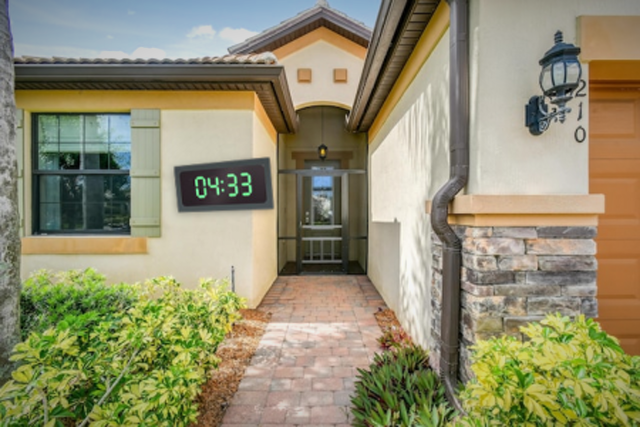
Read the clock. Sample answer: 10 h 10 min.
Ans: 4 h 33 min
